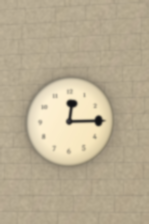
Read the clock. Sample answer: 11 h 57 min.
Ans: 12 h 15 min
